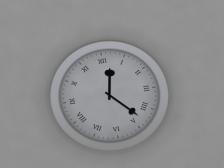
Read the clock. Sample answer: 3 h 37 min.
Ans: 12 h 23 min
